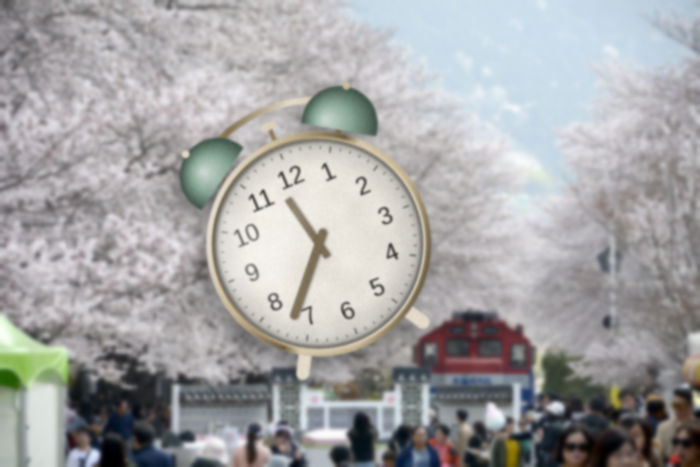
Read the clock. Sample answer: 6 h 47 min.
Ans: 11 h 37 min
